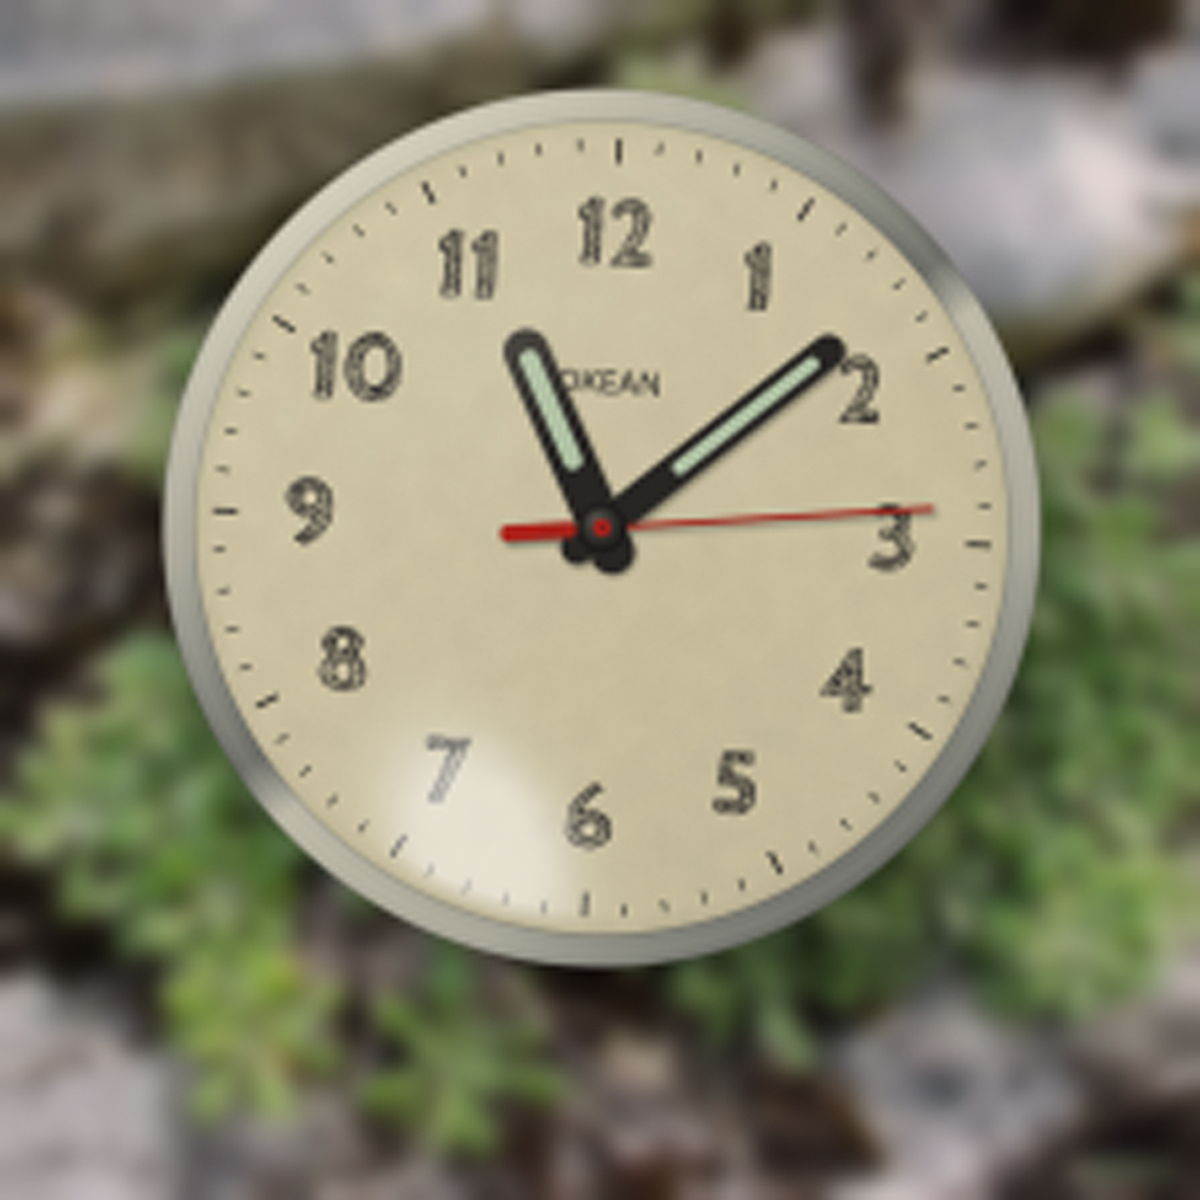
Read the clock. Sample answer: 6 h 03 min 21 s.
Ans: 11 h 08 min 14 s
